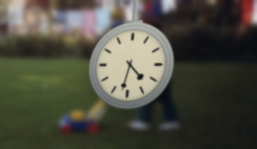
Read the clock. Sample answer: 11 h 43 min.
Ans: 4 h 32 min
